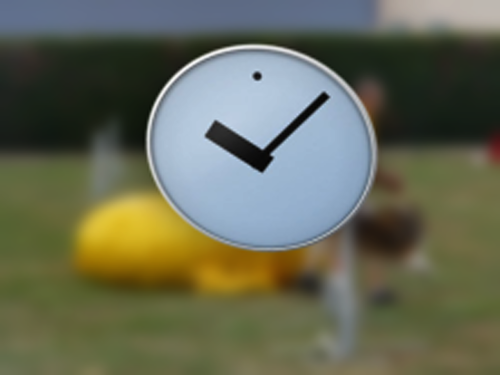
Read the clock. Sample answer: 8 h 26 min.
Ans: 10 h 07 min
